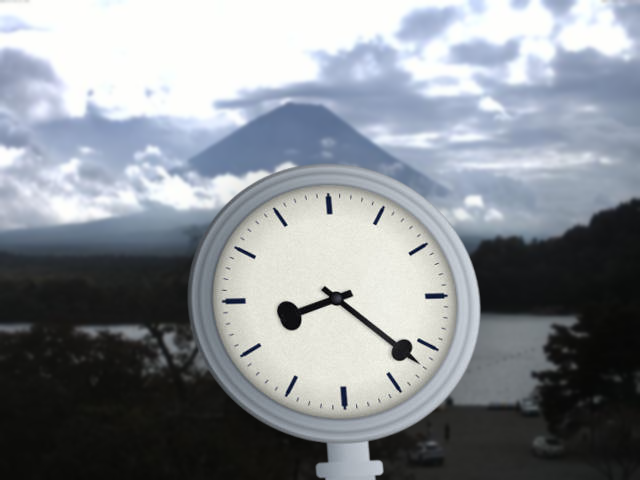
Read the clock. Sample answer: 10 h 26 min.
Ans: 8 h 22 min
